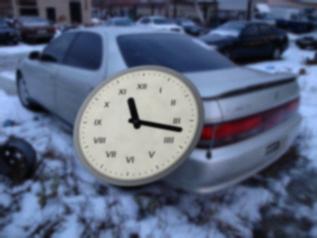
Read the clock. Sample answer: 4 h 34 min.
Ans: 11 h 17 min
